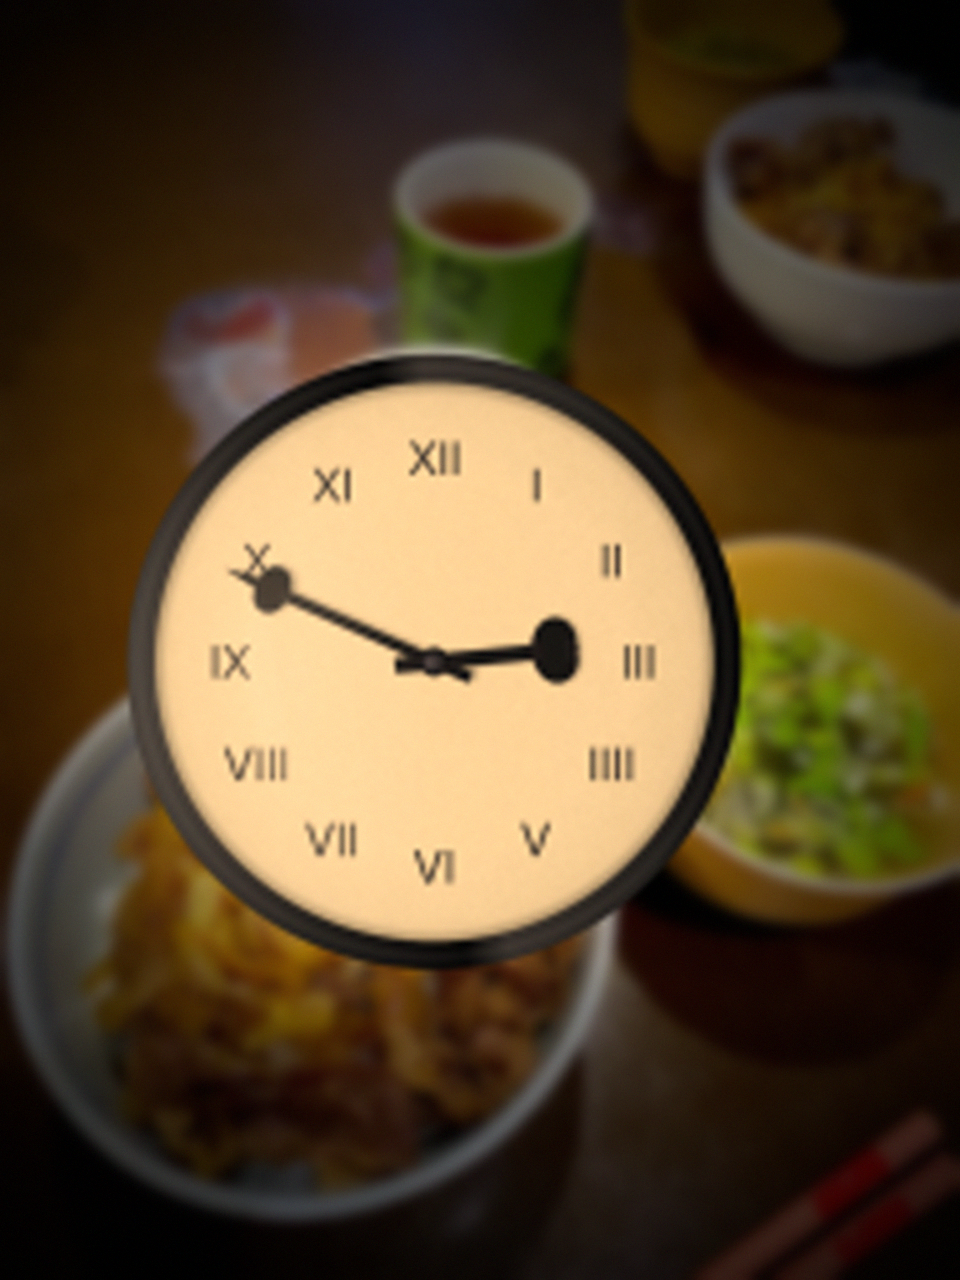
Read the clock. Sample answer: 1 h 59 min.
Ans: 2 h 49 min
